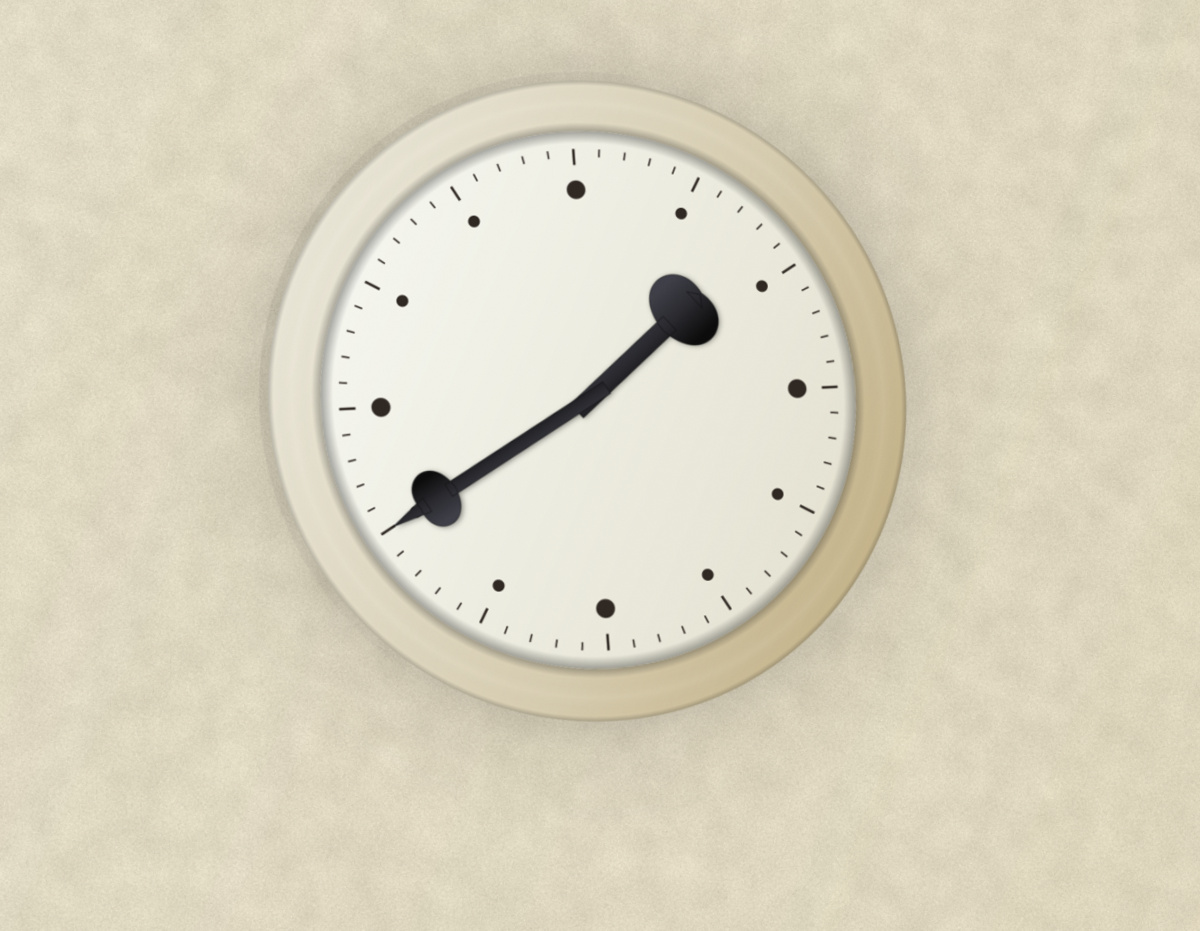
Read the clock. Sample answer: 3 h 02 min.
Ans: 1 h 40 min
